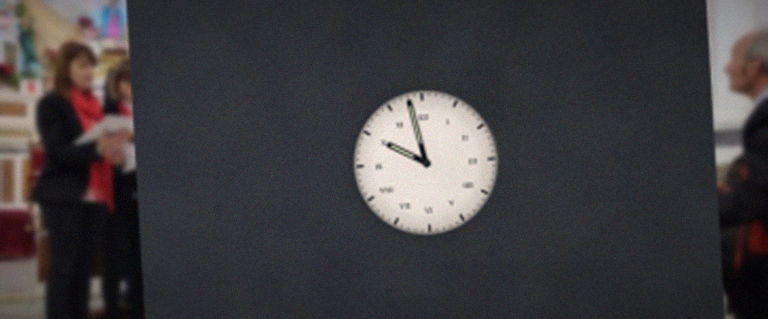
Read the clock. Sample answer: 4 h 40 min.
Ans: 9 h 58 min
